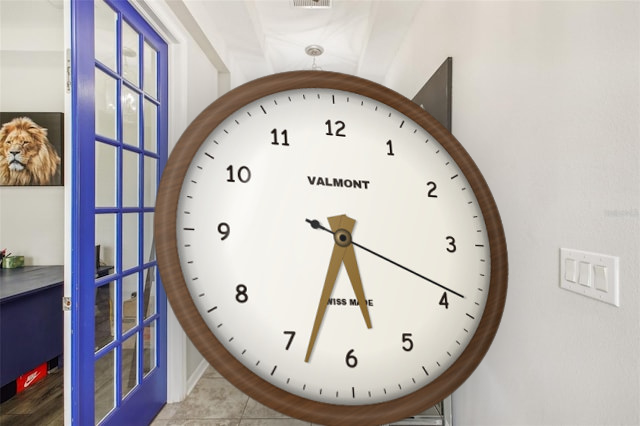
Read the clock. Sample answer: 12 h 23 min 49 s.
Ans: 5 h 33 min 19 s
